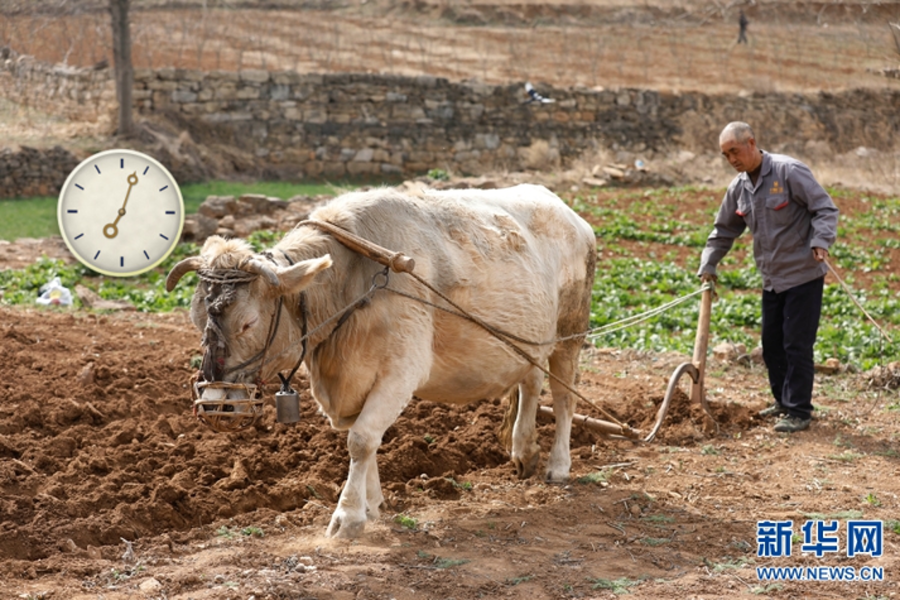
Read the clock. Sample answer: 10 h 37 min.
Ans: 7 h 03 min
